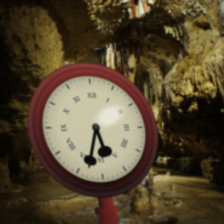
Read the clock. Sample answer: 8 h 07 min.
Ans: 5 h 33 min
